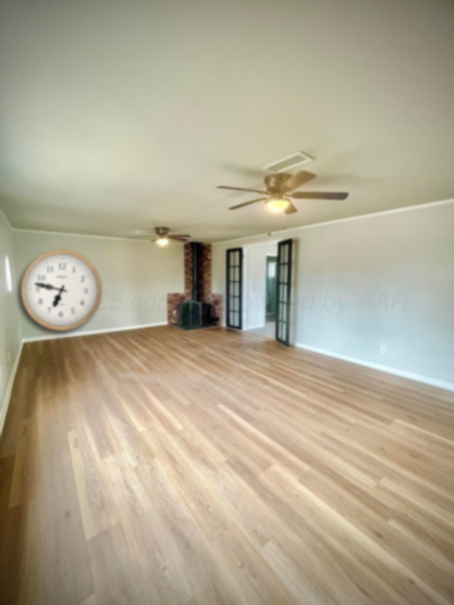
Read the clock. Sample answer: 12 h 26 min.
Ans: 6 h 47 min
